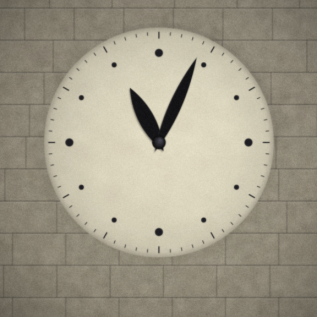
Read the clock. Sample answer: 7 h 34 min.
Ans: 11 h 04 min
